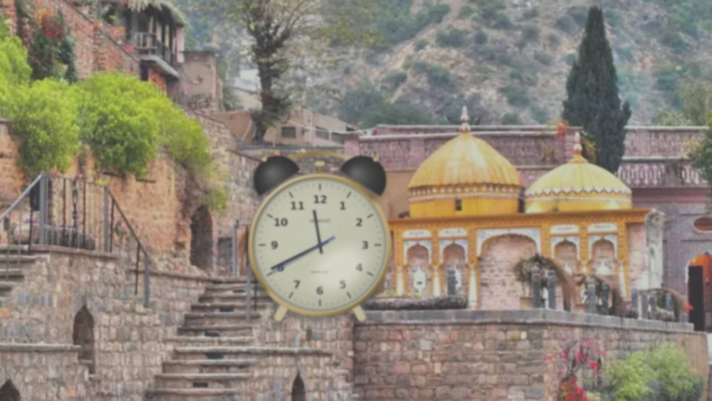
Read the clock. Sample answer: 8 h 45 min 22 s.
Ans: 11 h 40 min 40 s
